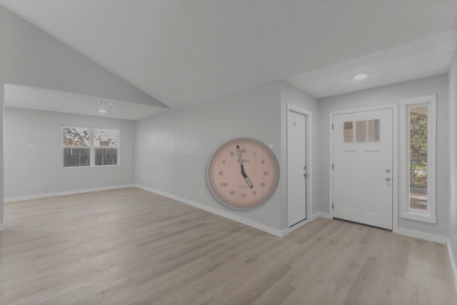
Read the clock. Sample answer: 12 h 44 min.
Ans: 4 h 58 min
